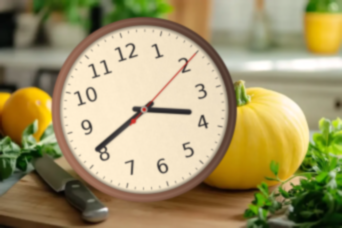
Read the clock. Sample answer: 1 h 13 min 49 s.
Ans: 3 h 41 min 10 s
